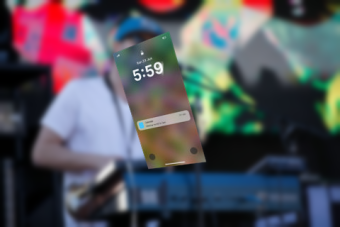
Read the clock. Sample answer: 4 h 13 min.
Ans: 5 h 59 min
